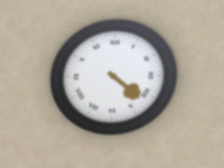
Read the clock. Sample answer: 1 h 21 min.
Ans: 4 h 22 min
